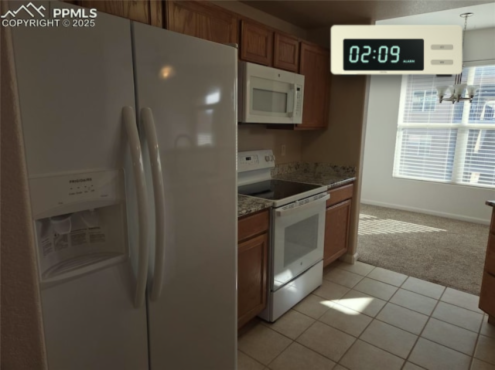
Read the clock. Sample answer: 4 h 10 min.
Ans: 2 h 09 min
